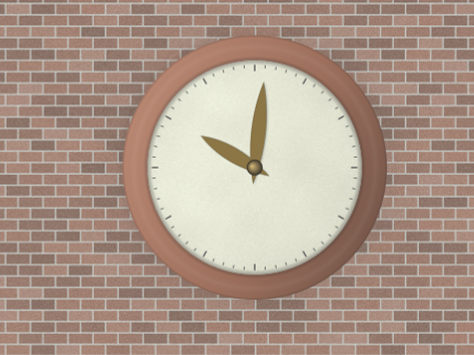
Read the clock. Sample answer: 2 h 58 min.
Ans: 10 h 01 min
